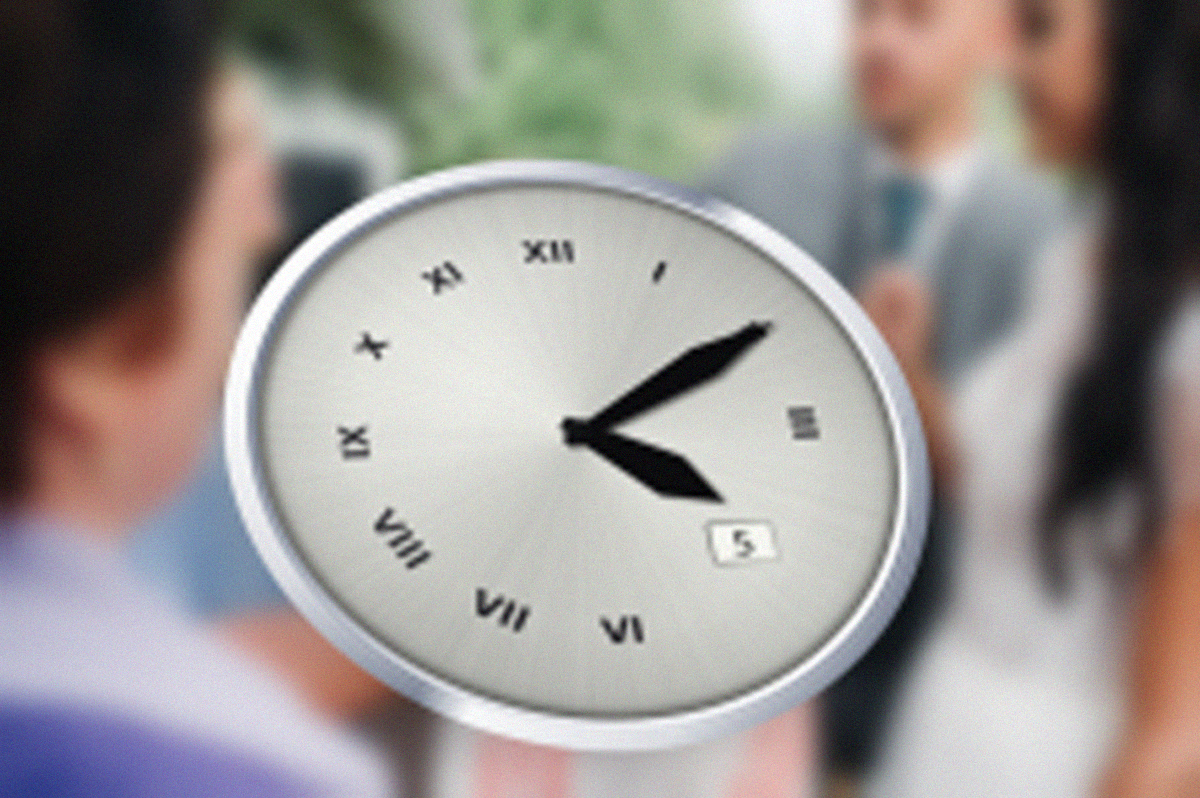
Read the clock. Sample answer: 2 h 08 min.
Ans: 4 h 10 min
